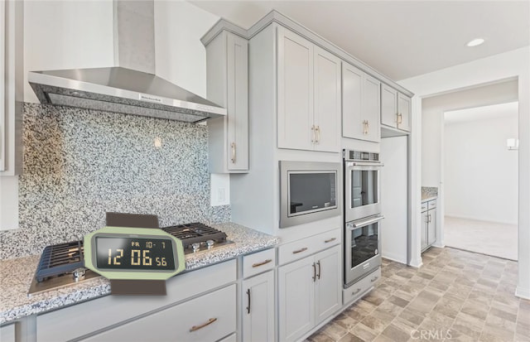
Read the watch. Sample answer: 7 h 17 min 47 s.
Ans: 12 h 06 min 56 s
